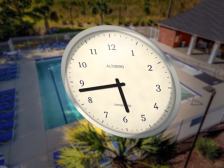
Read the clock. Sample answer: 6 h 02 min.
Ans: 5 h 43 min
